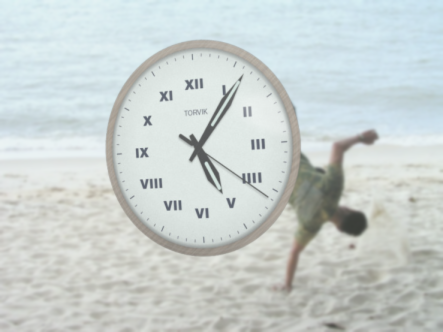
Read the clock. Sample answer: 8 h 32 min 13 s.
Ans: 5 h 06 min 21 s
